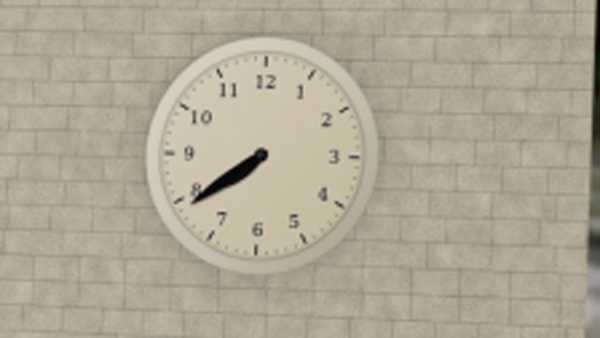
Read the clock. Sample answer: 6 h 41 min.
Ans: 7 h 39 min
